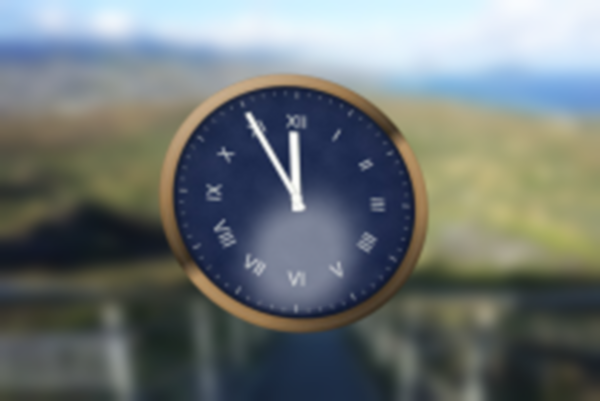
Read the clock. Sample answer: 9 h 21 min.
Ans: 11 h 55 min
